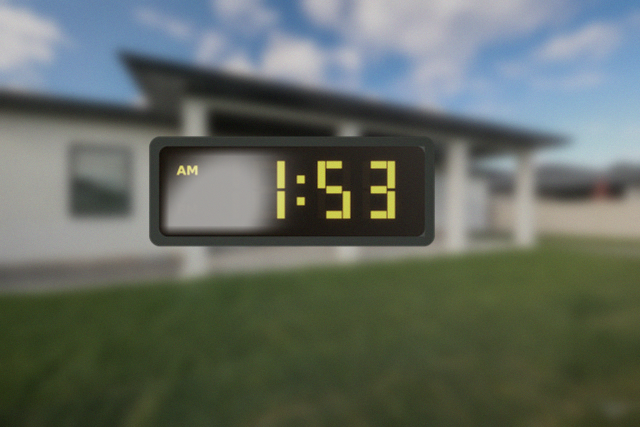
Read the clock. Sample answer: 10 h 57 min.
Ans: 1 h 53 min
